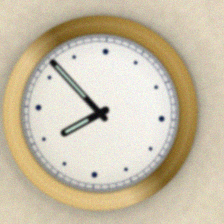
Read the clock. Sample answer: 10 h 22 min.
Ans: 7 h 52 min
